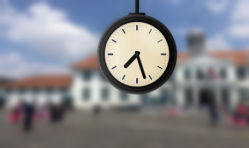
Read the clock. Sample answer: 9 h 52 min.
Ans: 7 h 27 min
